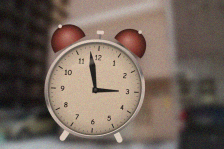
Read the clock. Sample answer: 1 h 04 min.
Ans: 2 h 58 min
